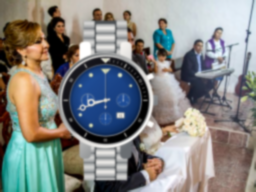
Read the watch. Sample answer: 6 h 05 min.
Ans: 8 h 42 min
